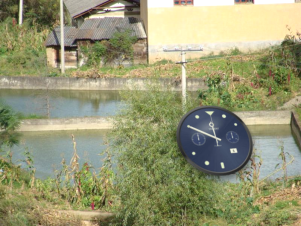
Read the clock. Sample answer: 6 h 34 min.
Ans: 11 h 50 min
